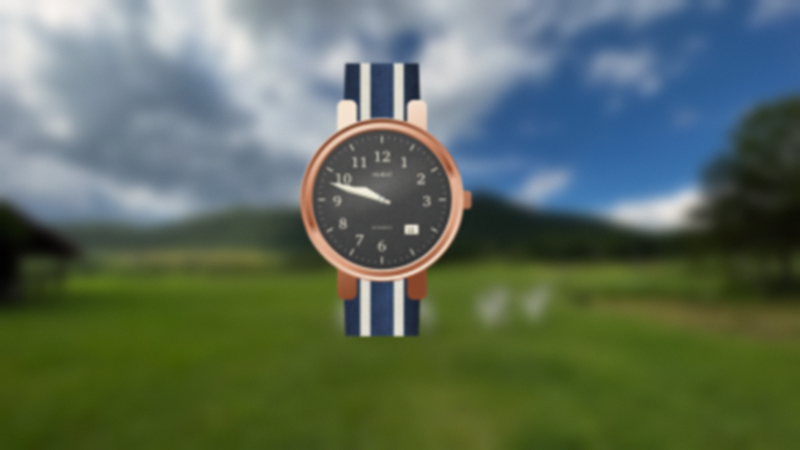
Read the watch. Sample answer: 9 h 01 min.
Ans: 9 h 48 min
